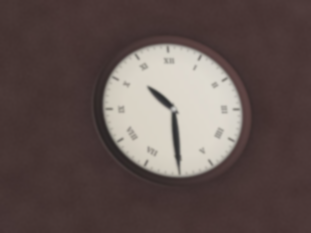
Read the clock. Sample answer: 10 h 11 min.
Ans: 10 h 30 min
